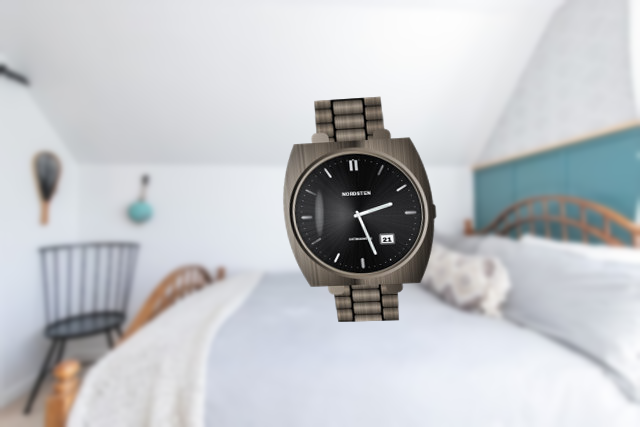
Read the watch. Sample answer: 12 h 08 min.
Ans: 2 h 27 min
